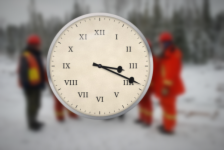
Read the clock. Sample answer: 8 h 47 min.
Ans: 3 h 19 min
